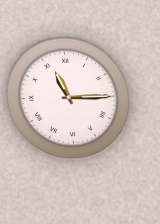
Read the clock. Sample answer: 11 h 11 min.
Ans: 11 h 15 min
